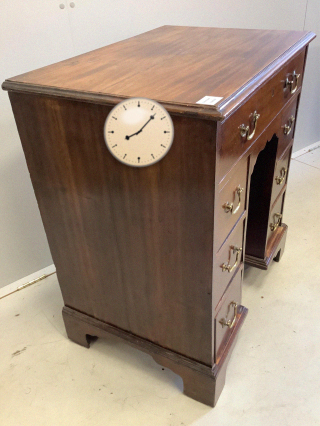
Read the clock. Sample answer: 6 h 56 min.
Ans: 8 h 07 min
